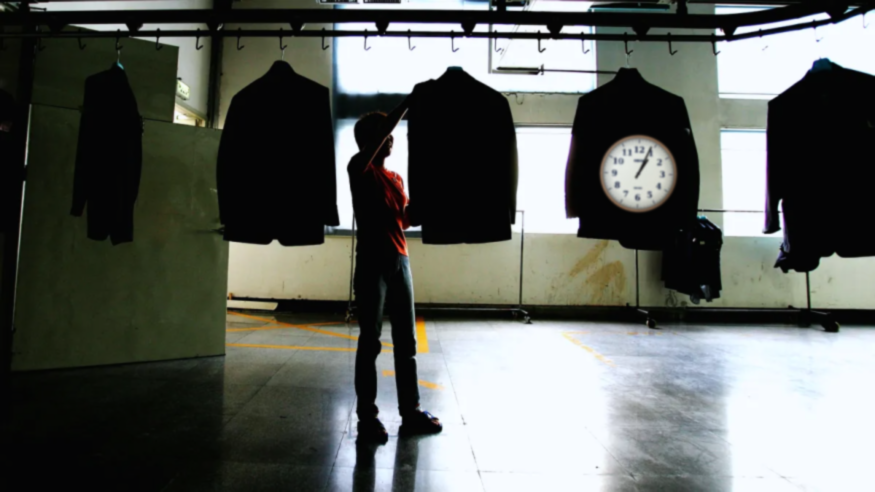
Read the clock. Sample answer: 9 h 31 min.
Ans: 1 h 04 min
